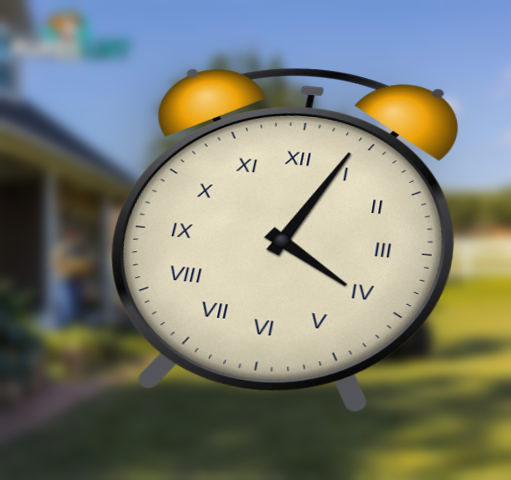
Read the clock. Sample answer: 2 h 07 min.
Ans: 4 h 04 min
